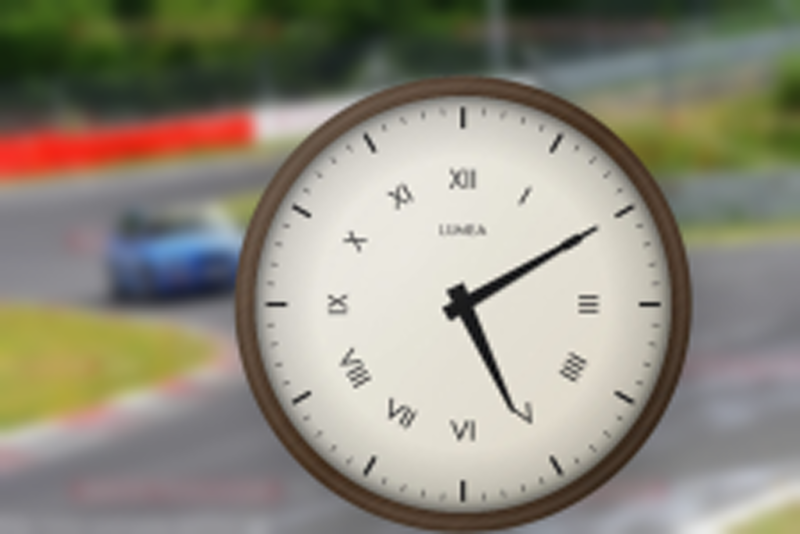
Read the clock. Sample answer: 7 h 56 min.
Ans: 5 h 10 min
